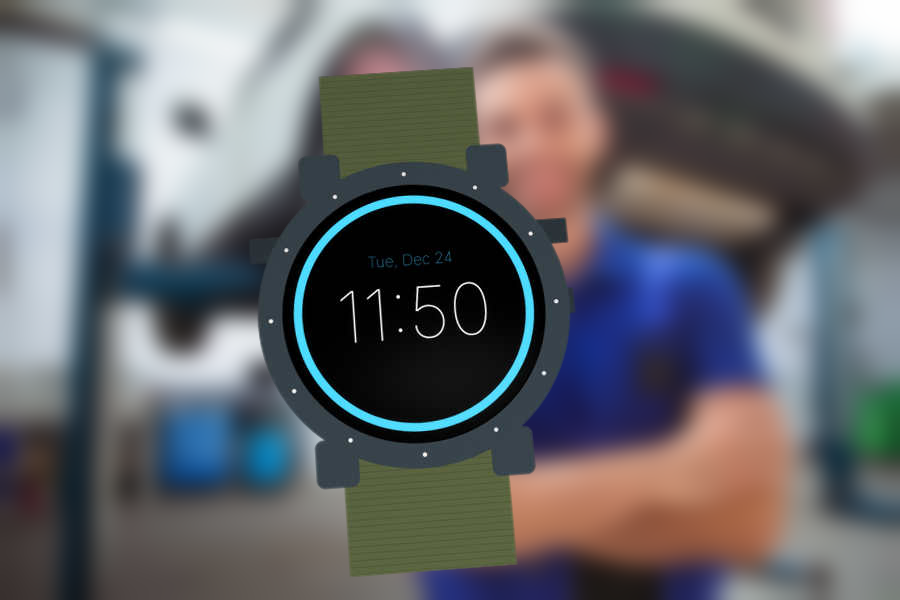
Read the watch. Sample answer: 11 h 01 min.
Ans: 11 h 50 min
